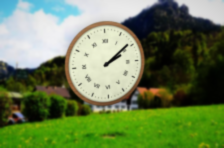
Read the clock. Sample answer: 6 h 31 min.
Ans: 2 h 09 min
